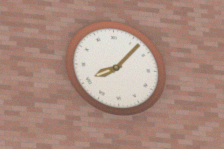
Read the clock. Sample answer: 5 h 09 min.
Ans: 8 h 07 min
